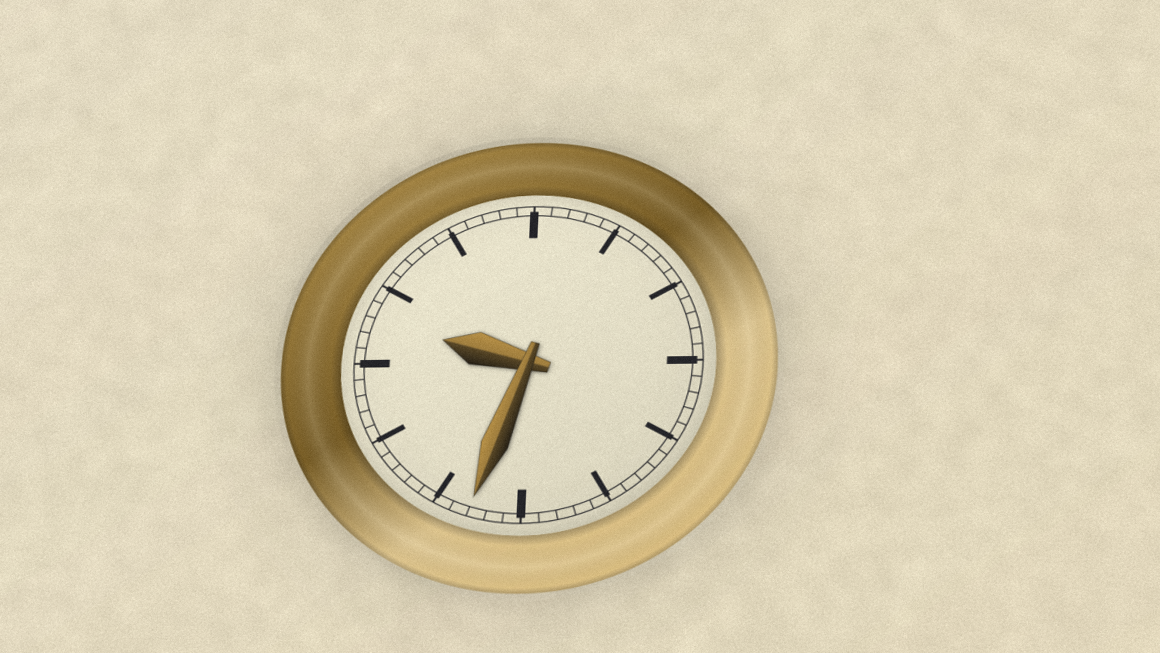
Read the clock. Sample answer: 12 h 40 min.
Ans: 9 h 33 min
